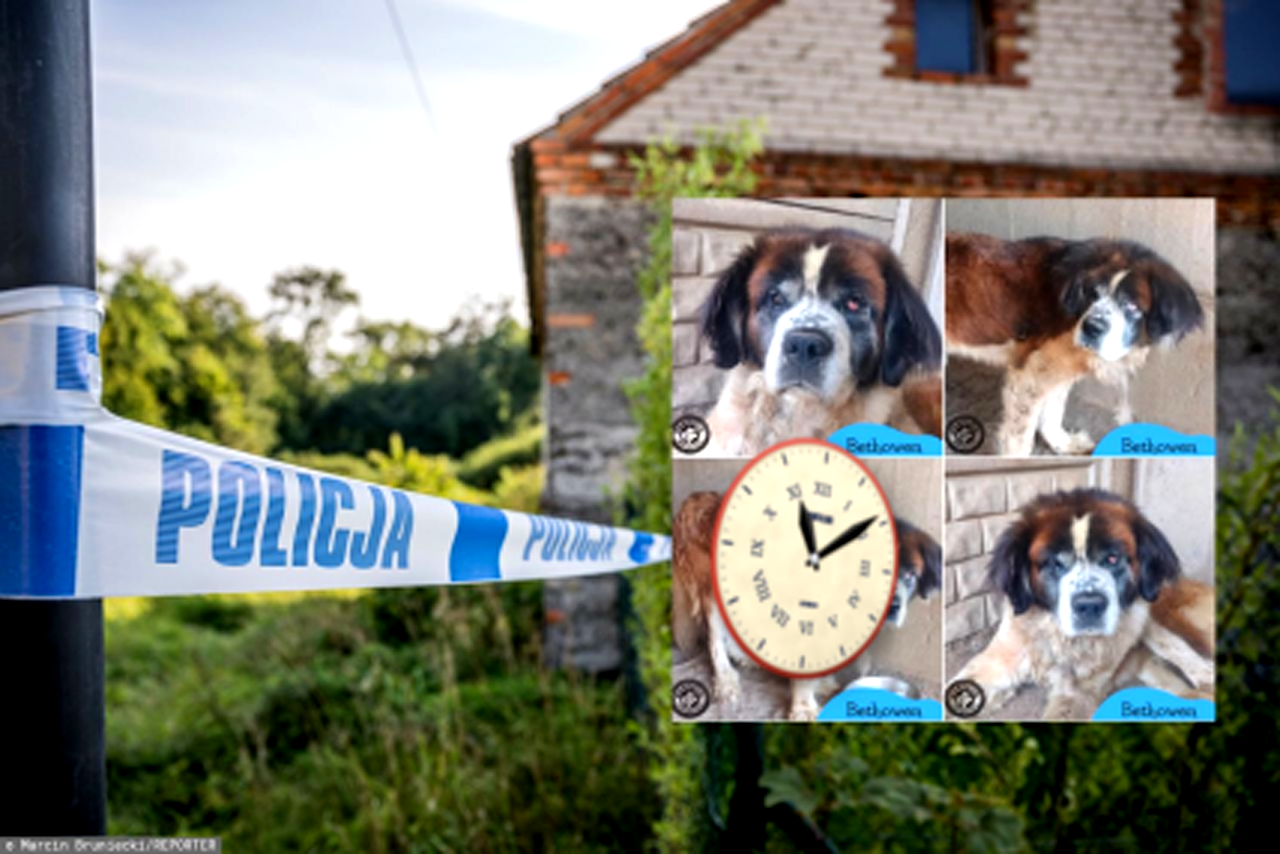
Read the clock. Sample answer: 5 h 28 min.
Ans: 11 h 09 min
